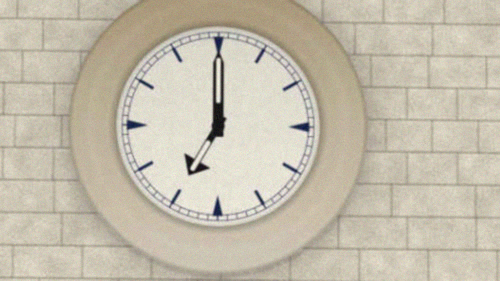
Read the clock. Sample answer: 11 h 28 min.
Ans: 7 h 00 min
